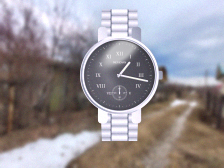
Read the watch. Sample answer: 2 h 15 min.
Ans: 1 h 17 min
